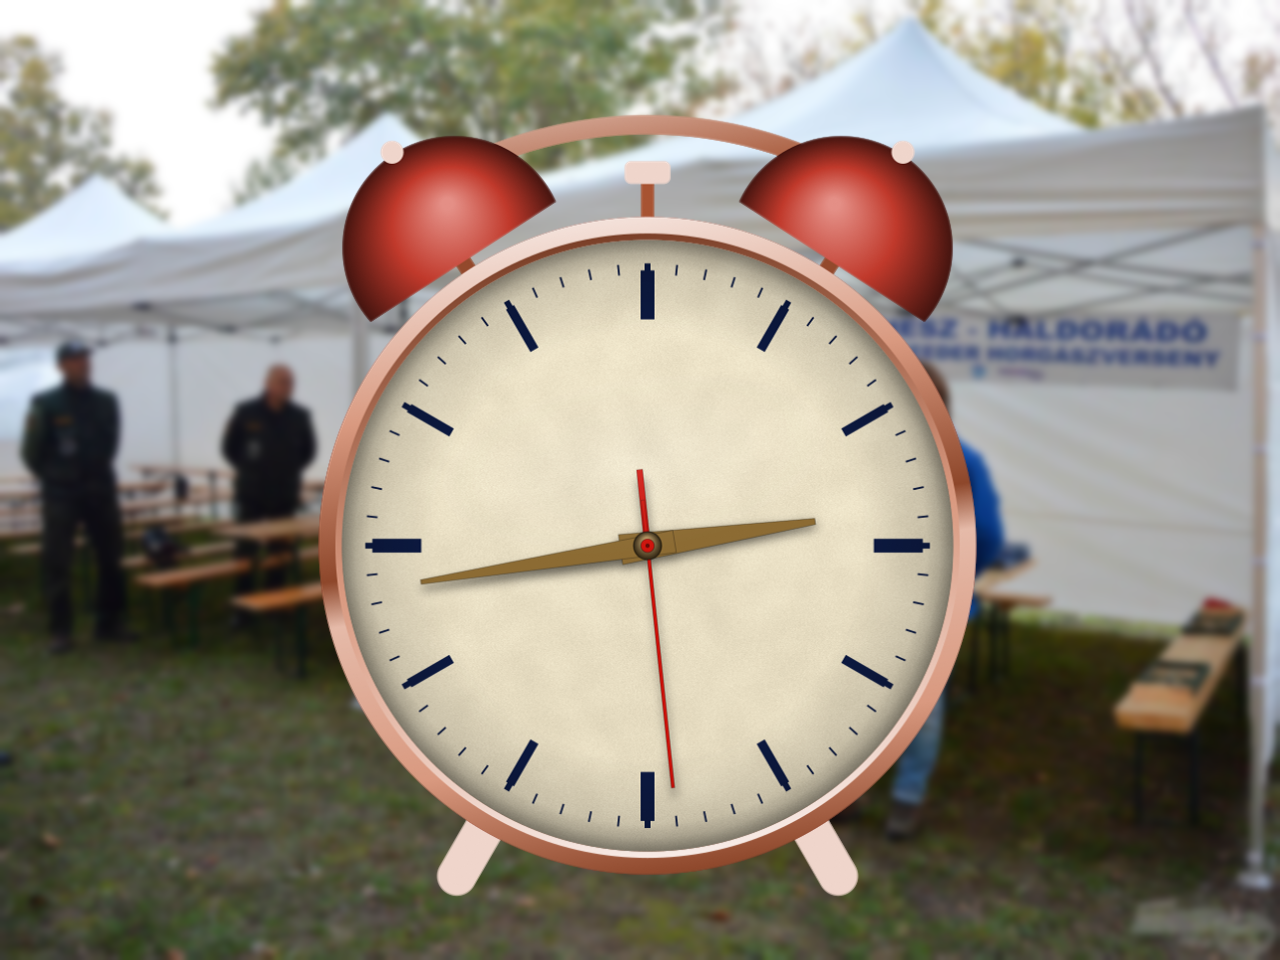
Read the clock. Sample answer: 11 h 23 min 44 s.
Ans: 2 h 43 min 29 s
